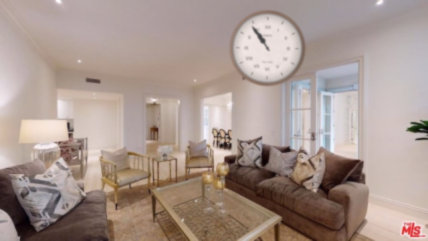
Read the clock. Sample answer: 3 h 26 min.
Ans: 10 h 54 min
